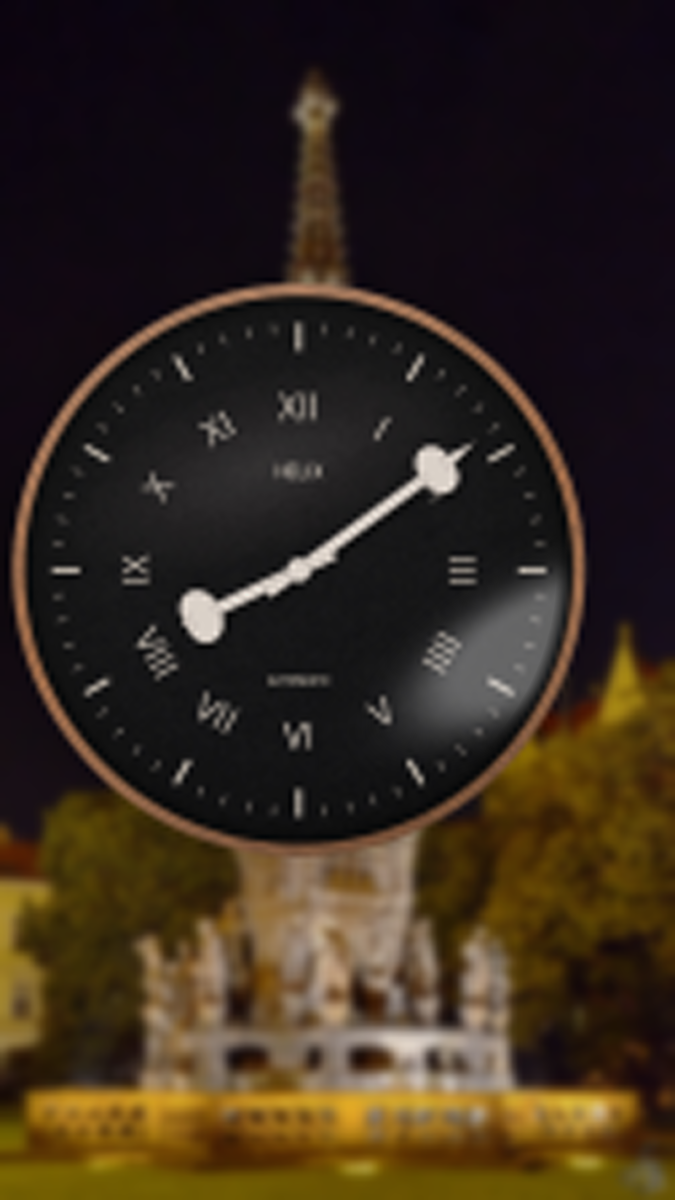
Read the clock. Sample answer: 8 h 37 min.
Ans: 8 h 09 min
